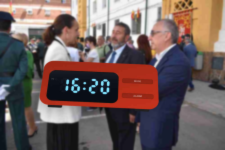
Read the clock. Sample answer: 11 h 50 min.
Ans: 16 h 20 min
